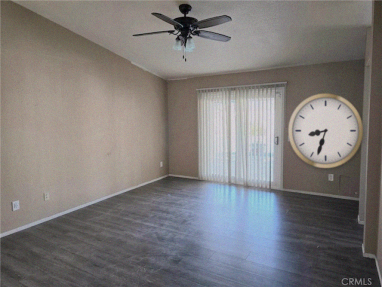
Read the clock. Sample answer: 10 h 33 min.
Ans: 8 h 33 min
